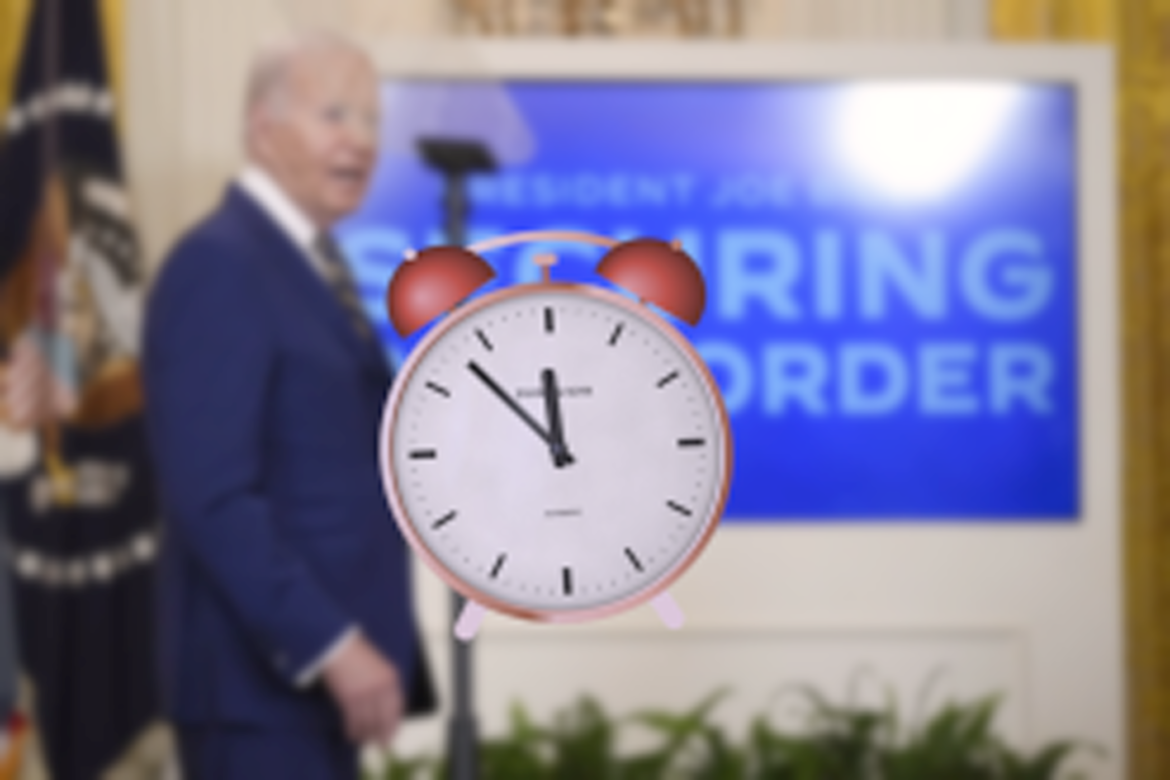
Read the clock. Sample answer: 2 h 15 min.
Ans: 11 h 53 min
